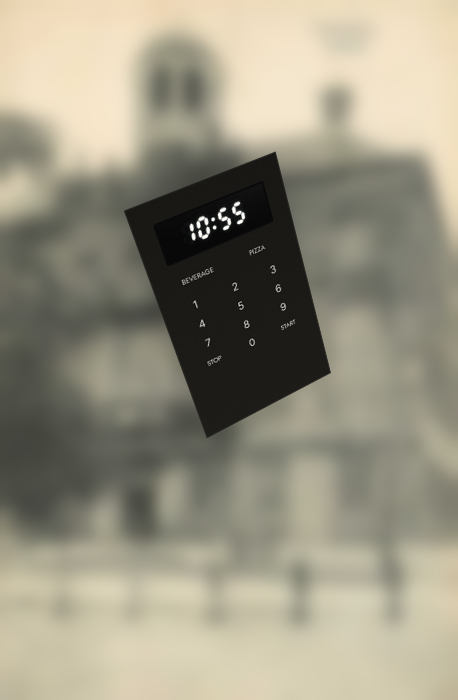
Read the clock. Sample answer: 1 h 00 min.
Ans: 10 h 55 min
